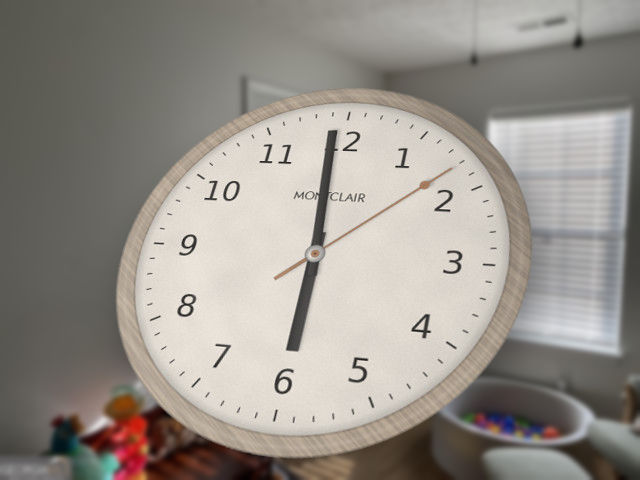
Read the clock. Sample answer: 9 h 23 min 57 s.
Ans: 5 h 59 min 08 s
